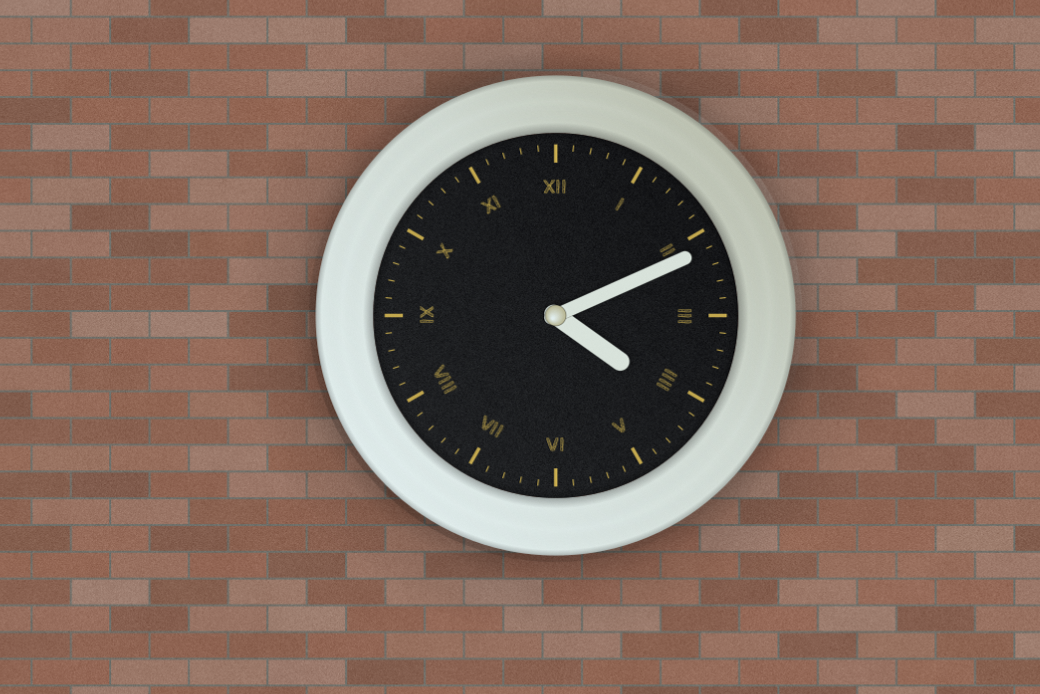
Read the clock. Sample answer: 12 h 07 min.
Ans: 4 h 11 min
